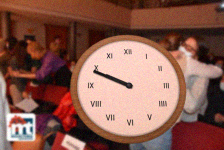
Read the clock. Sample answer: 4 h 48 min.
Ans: 9 h 49 min
